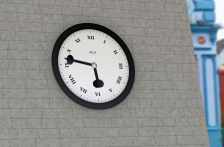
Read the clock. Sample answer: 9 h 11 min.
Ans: 5 h 47 min
